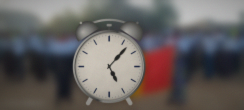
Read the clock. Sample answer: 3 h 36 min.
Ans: 5 h 07 min
